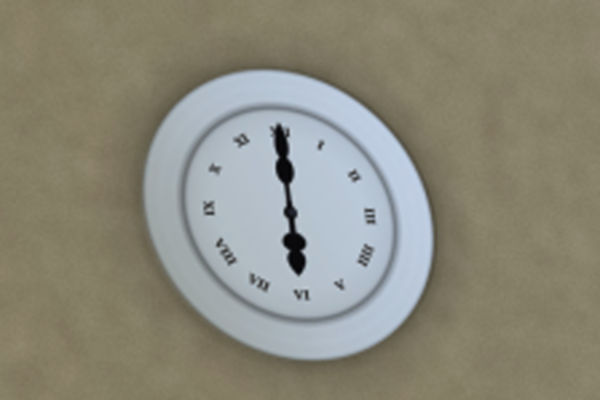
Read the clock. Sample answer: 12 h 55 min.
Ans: 6 h 00 min
